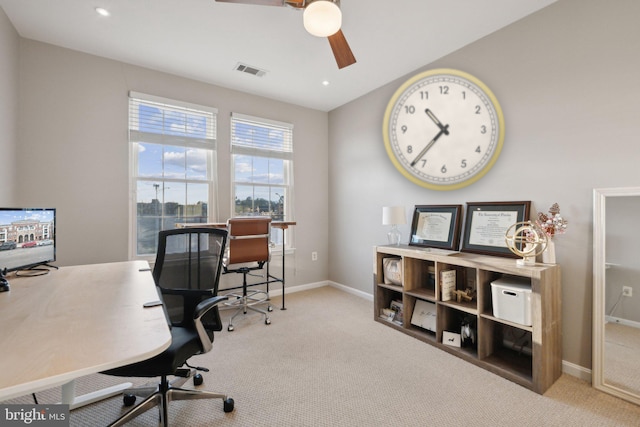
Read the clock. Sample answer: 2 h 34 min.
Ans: 10 h 37 min
